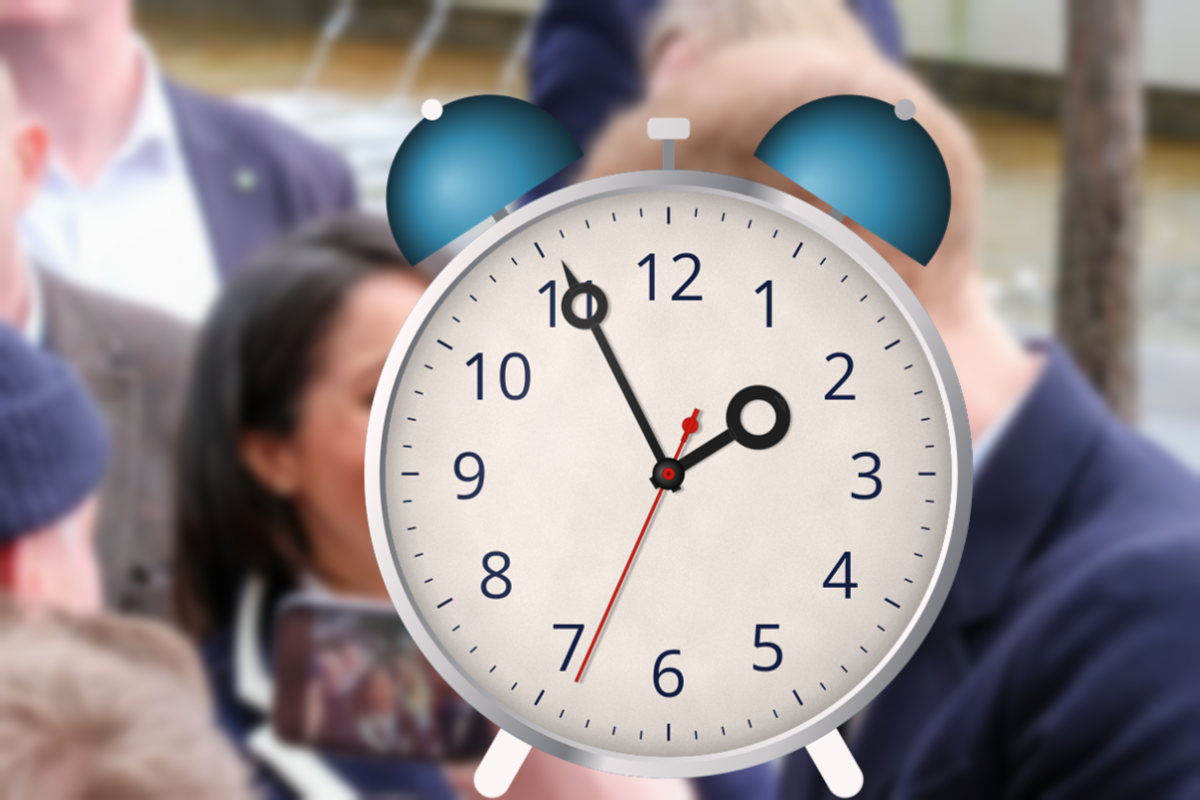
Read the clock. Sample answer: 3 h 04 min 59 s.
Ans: 1 h 55 min 34 s
